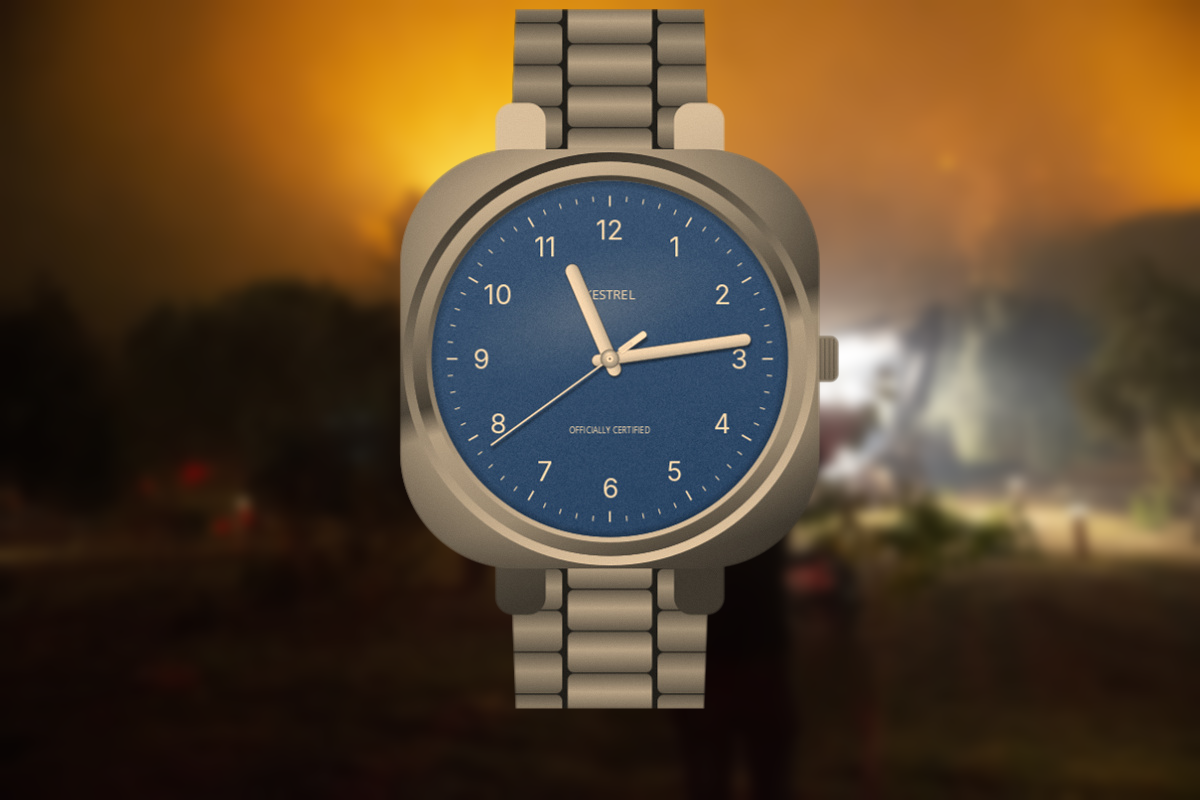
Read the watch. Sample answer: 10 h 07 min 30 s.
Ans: 11 h 13 min 39 s
